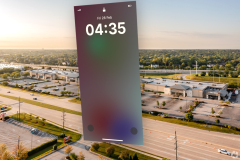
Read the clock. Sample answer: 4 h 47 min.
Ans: 4 h 35 min
